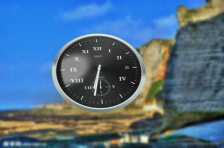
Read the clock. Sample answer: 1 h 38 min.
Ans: 6 h 32 min
